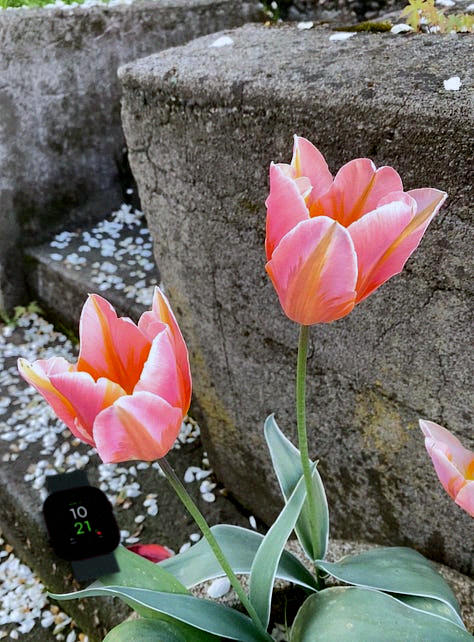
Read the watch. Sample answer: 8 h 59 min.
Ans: 10 h 21 min
